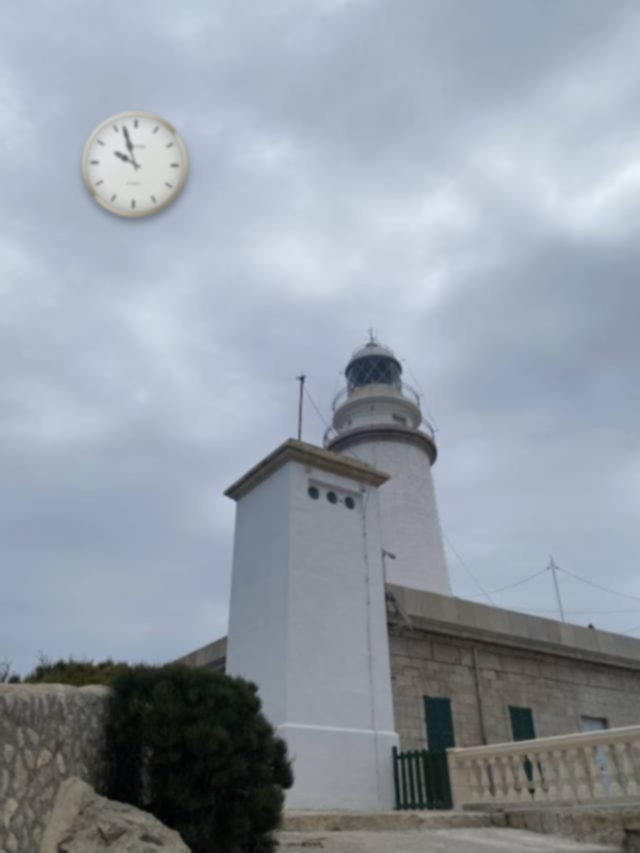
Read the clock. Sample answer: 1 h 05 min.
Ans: 9 h 57 min
